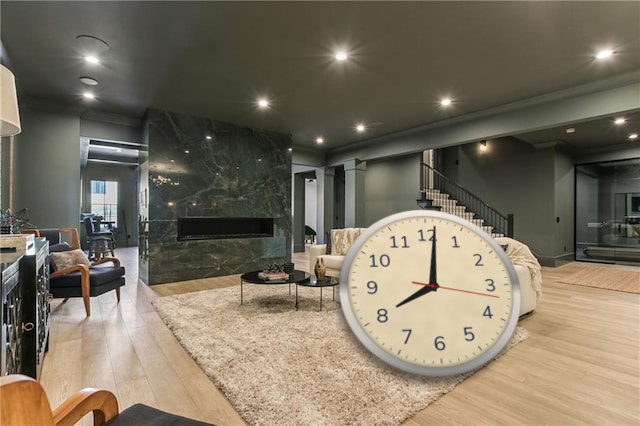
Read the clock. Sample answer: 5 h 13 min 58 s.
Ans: 8 h 01 min 17 s
